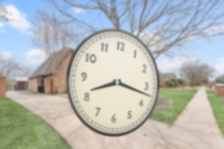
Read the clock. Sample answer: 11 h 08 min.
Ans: 8 h 17 min
